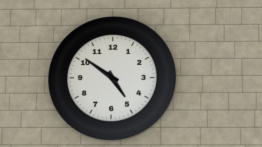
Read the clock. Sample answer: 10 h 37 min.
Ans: 4 h 51 min
